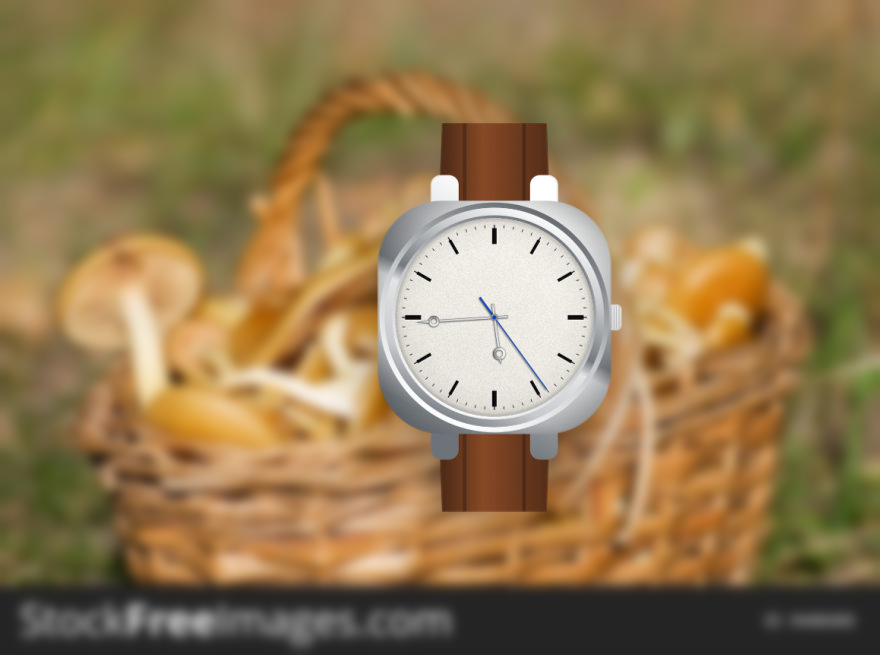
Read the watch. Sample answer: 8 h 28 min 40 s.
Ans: 5 h 44 min 24 s
